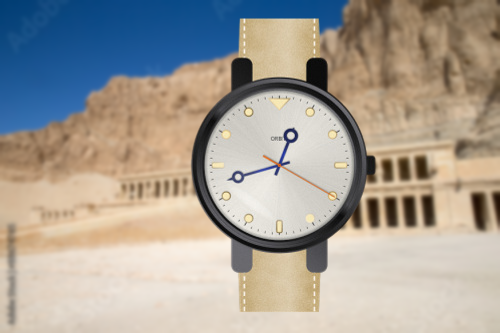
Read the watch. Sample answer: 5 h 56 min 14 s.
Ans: 12 h 42 min 20 s
